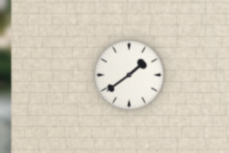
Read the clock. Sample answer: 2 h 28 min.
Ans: 1 h 39 min
